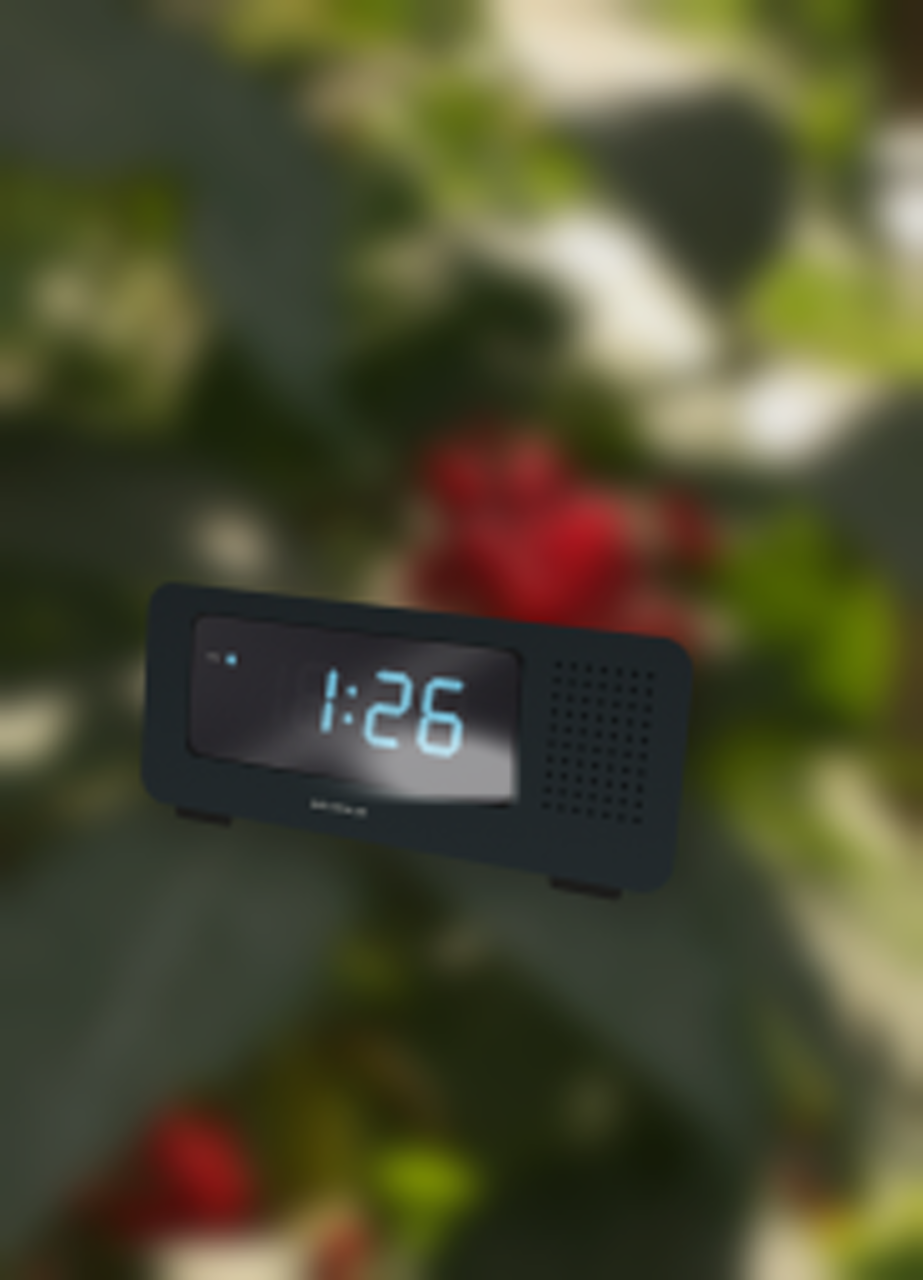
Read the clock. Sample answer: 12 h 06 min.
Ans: 1 h 26 min
